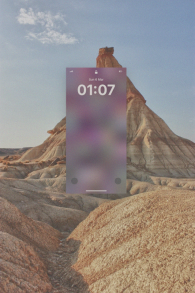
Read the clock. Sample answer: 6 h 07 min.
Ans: 1 h 07 min
